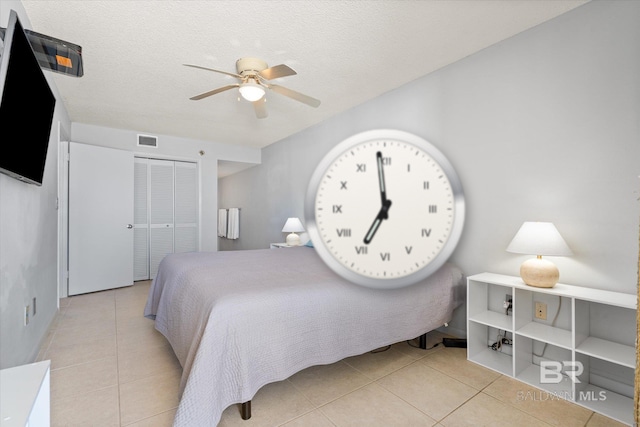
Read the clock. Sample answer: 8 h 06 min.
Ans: 6 h 59 min
